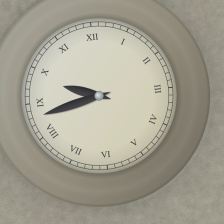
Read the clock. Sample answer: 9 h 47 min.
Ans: 9 h 43 min
